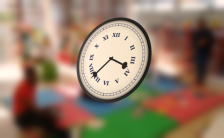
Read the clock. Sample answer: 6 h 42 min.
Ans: 3 h 37 min
